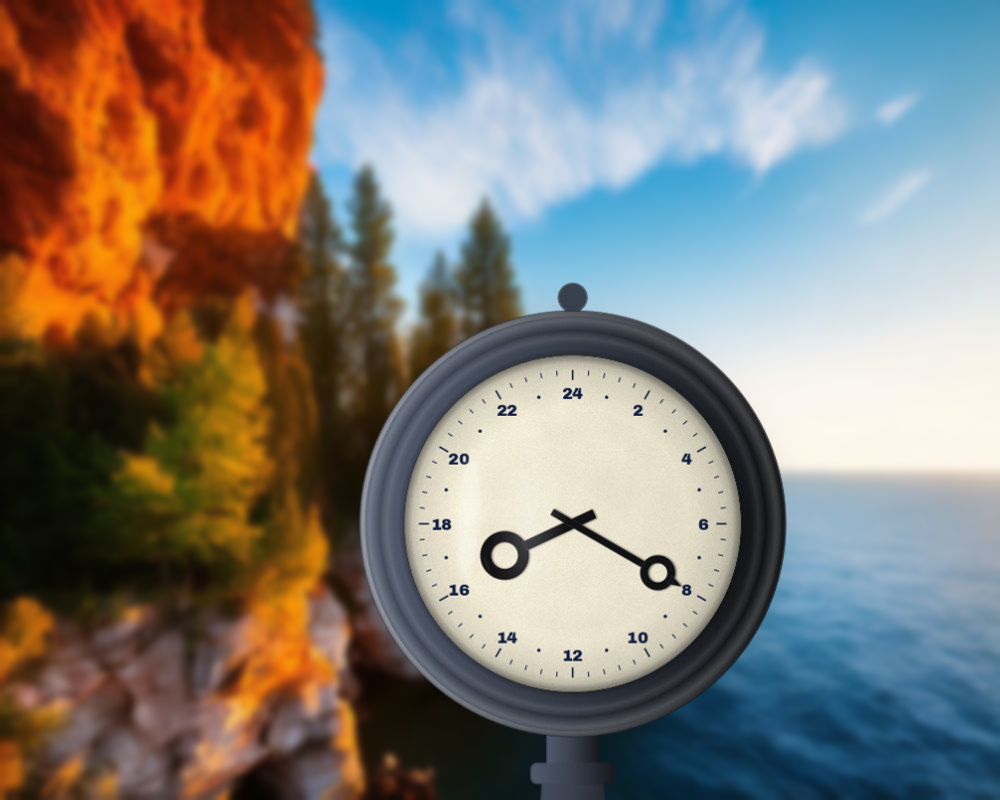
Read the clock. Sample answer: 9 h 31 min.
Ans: 16 h 20 min
